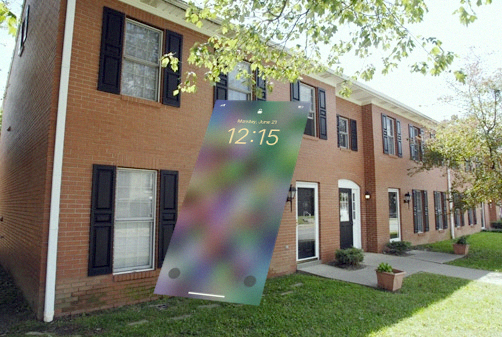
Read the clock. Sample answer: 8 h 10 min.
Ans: 12 h 15 min
